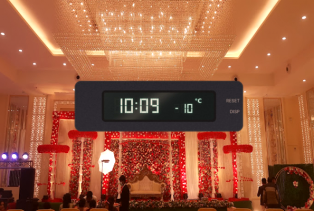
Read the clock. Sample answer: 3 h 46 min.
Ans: 10 h 09 min
